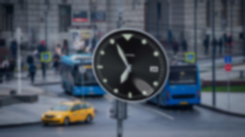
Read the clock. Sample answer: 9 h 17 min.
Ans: 6 h 56 min
